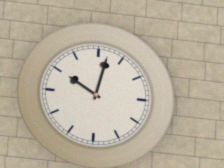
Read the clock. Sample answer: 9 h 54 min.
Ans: 10 h 02 min
